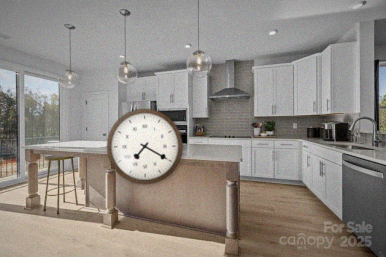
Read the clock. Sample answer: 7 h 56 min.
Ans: 7 h 20 min
